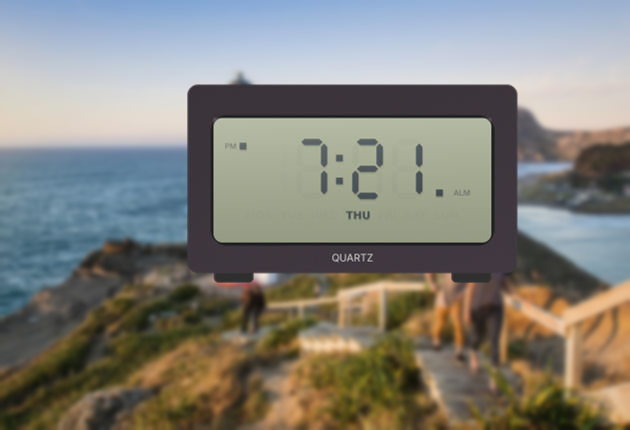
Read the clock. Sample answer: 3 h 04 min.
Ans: 7 h 21 min
